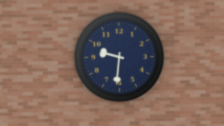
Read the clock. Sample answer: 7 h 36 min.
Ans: 9 h 31 min
